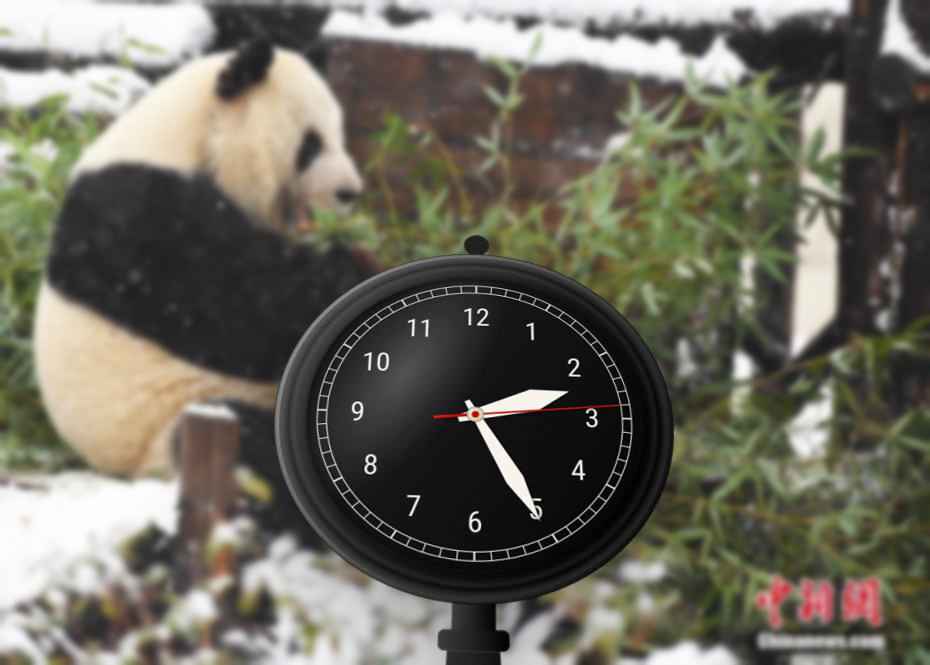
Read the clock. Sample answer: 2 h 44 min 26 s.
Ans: 2 h 25 min 14 s
